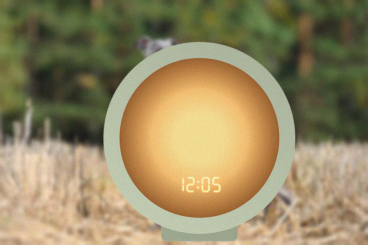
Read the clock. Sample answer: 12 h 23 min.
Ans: 12 h 05 min
